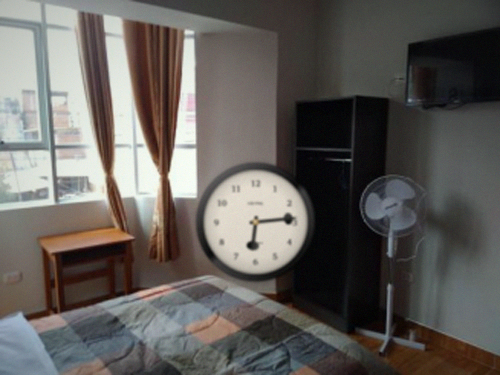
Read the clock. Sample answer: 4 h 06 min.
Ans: 6 h 14 min
